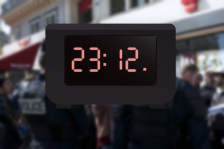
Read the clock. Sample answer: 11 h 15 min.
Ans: 23 h 12 min
